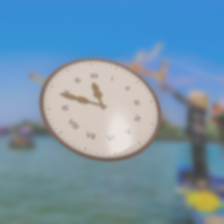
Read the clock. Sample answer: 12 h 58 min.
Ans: 11 h 49 min
